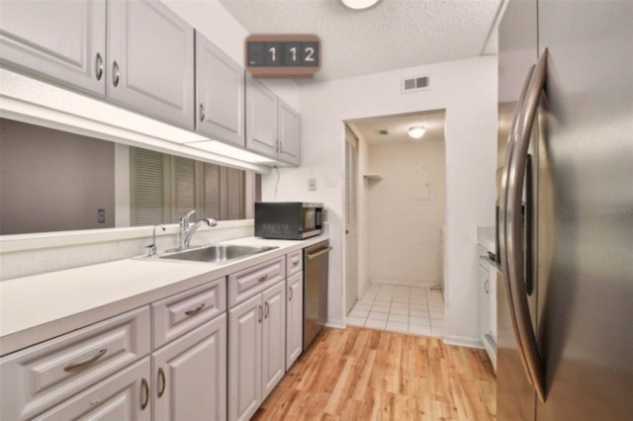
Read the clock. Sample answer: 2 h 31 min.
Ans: 1 h 12 min
